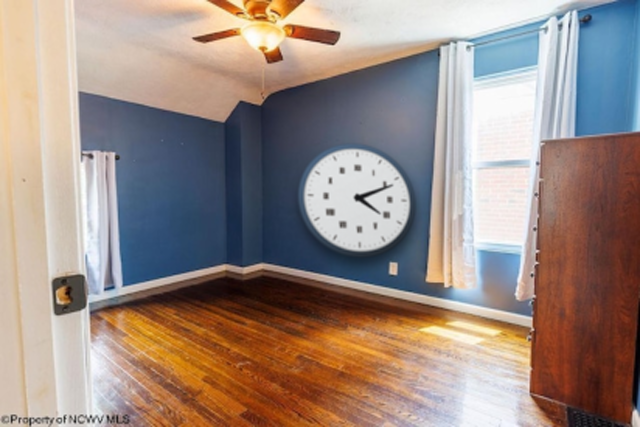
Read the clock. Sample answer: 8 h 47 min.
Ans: 4 h 11 min
